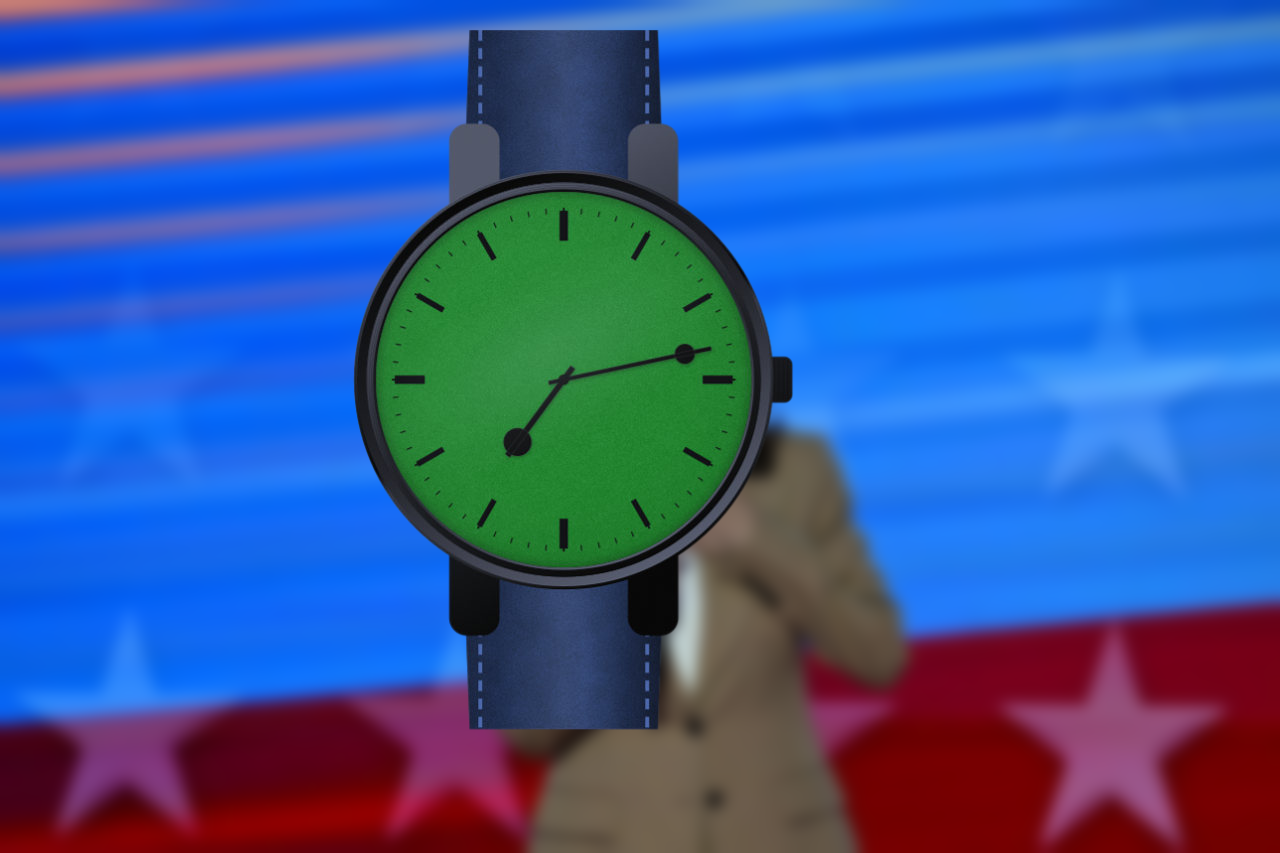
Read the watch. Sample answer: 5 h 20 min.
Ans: 7 h 13 min
